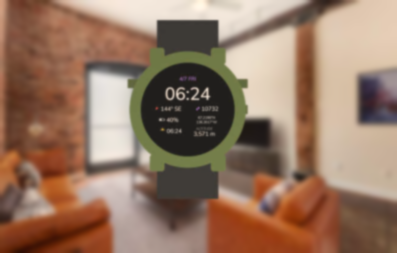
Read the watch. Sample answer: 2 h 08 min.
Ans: 6 h 24 min
